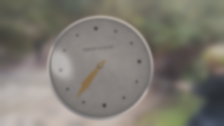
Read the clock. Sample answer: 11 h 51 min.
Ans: 7 h 37 min
